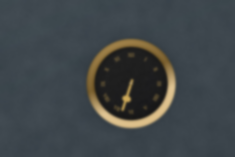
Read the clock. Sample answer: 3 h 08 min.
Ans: 6 h 33 min
